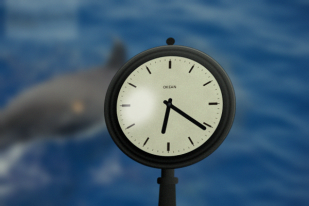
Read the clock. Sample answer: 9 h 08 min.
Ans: 6 h 21 min
